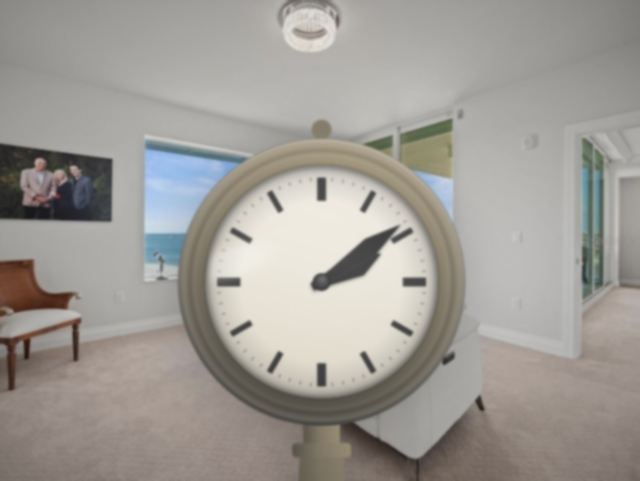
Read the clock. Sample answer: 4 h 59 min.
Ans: 2 h 09 min
